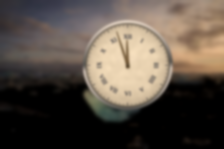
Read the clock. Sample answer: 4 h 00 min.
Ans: 11 h 57 min
